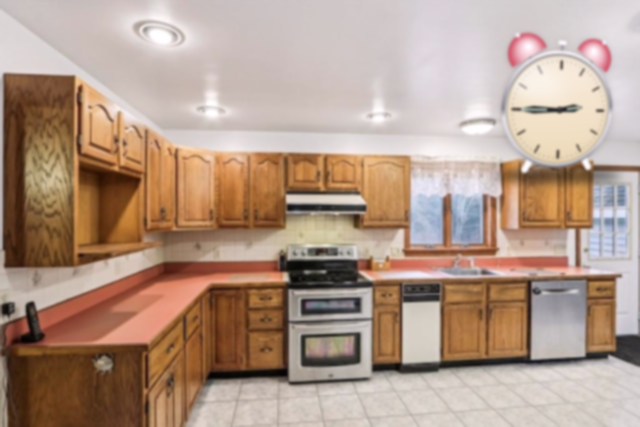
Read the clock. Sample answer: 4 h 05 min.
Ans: 2 h 45 min
